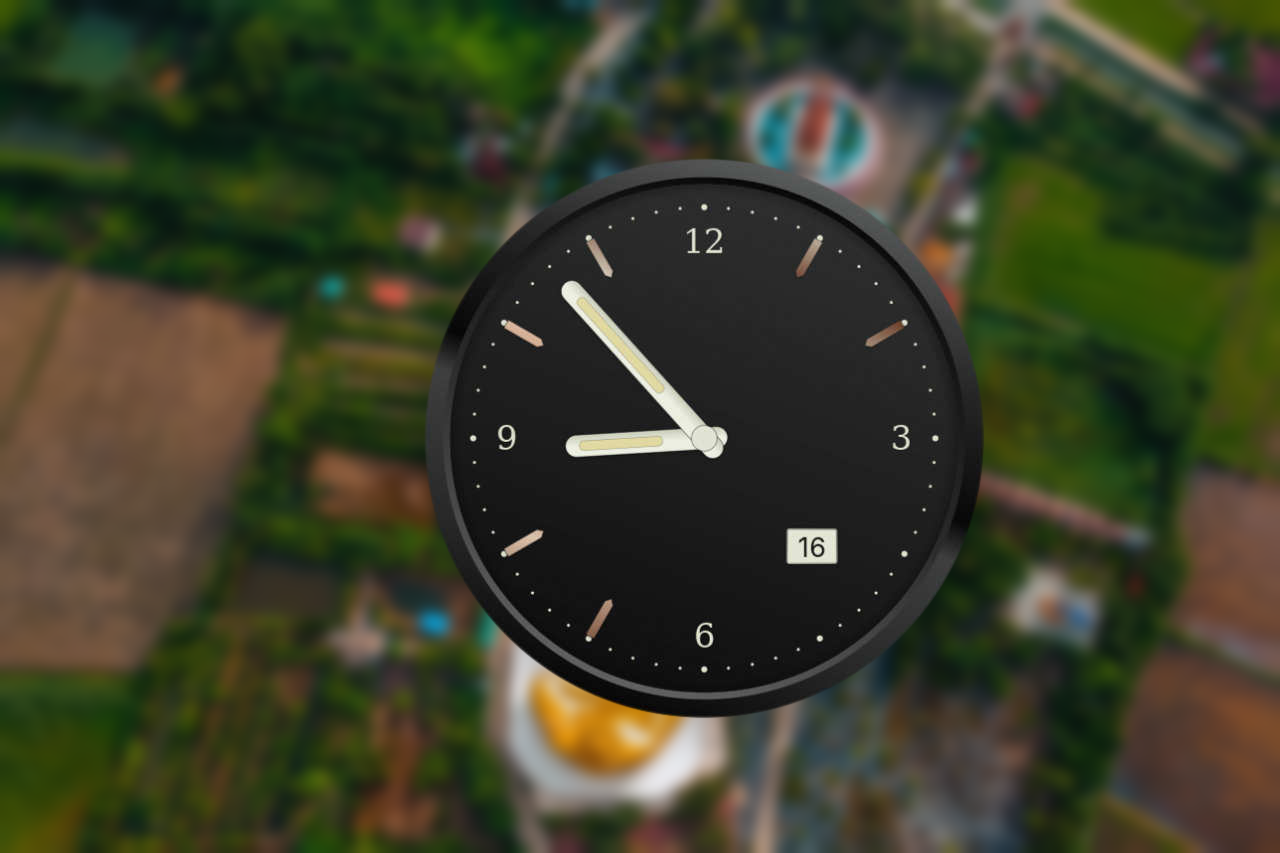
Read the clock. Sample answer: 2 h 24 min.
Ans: 8 h 53 min
